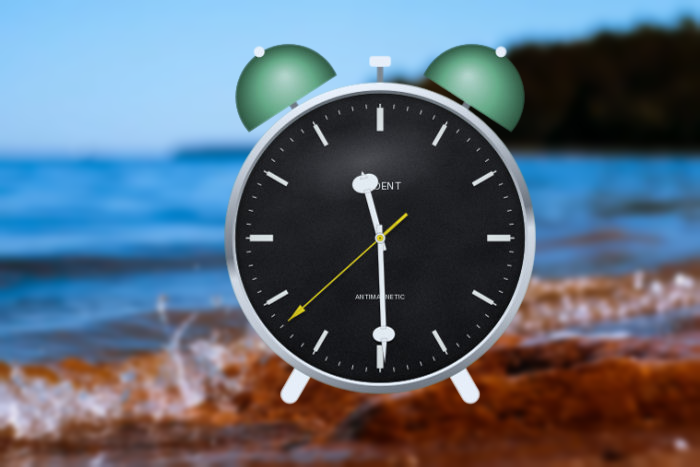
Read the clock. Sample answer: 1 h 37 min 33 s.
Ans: 11 h 29 min 38 s
